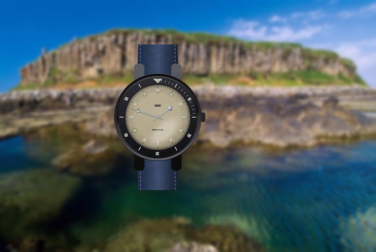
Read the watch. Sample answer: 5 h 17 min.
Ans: 1 h 48 min
